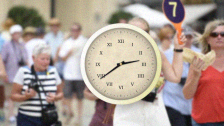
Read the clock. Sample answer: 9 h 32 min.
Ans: 2 h 39 min
